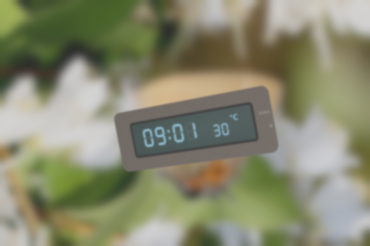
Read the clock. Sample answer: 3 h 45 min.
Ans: 9 h 01 min
